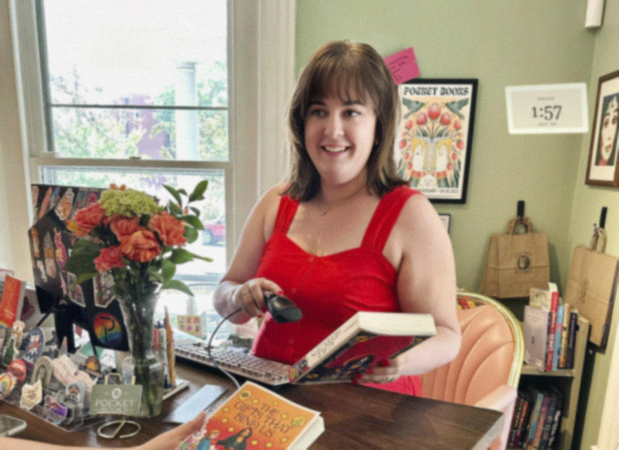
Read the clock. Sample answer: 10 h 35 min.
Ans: 1 h 57 min
